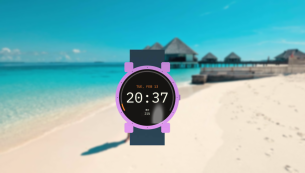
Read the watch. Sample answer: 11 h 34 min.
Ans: 20 h 37 min
